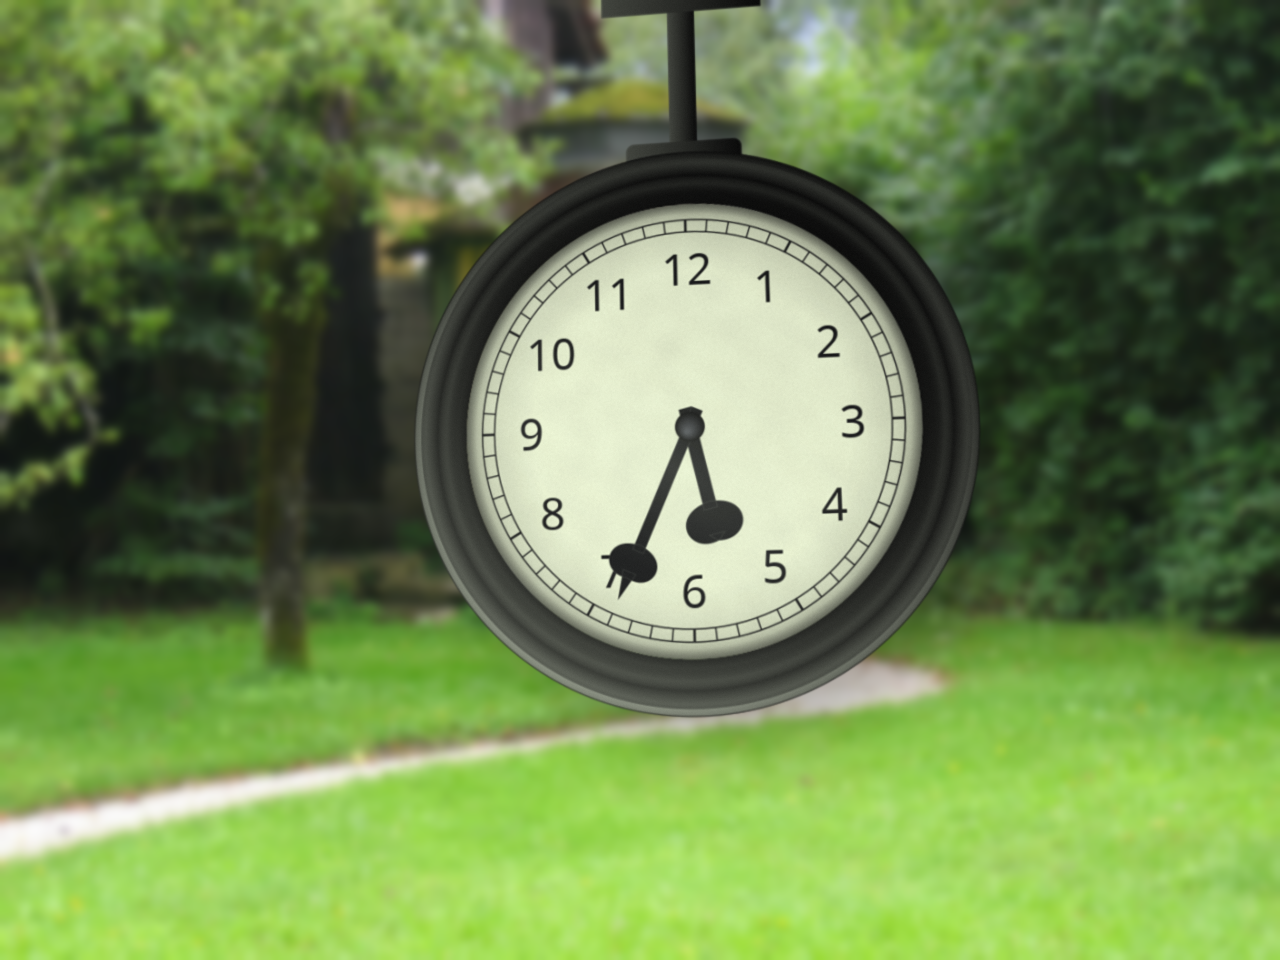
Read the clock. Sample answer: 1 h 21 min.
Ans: 5 h 34 min
